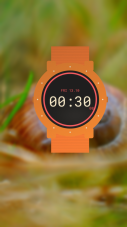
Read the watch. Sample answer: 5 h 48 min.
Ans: 0 h 30 min
